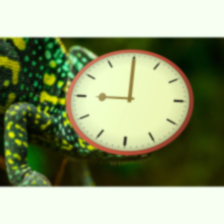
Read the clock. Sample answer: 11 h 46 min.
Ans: 9 h 00 min
